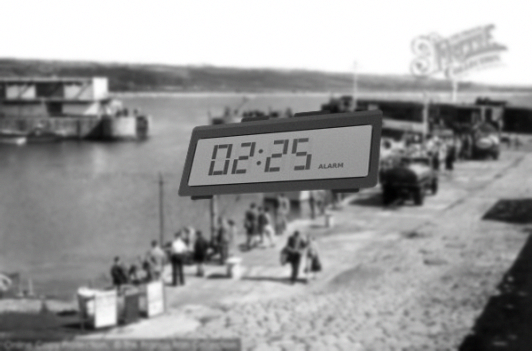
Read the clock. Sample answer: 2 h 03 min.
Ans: 2 h 25 min
